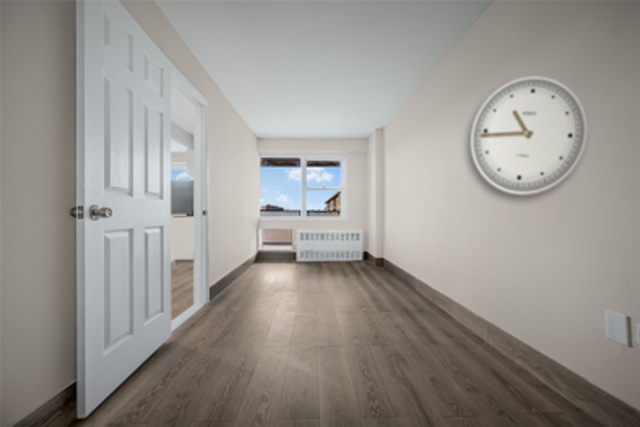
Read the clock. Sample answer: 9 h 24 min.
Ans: 10 h 44 min
